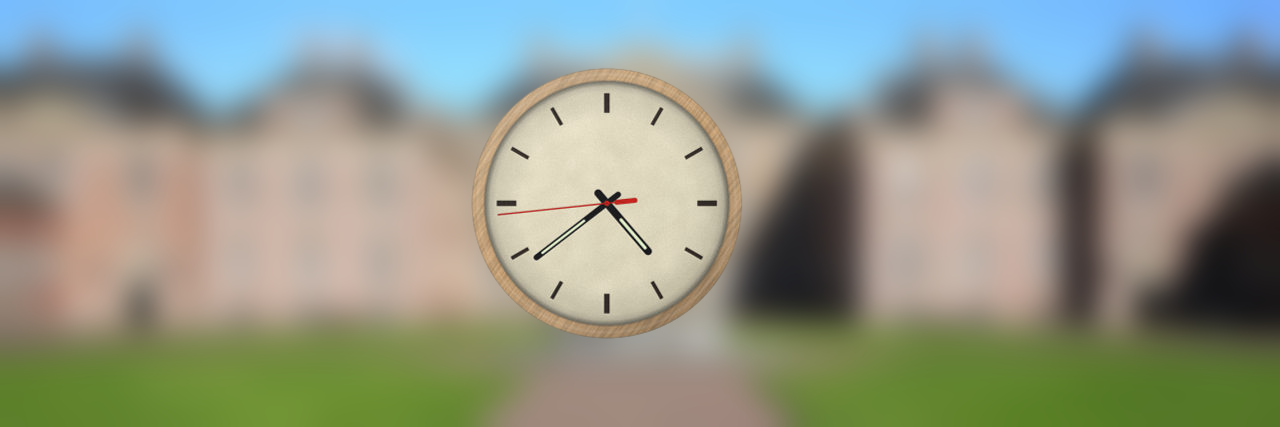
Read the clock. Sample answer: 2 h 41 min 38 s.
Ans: 4 h 38 min 44 s
